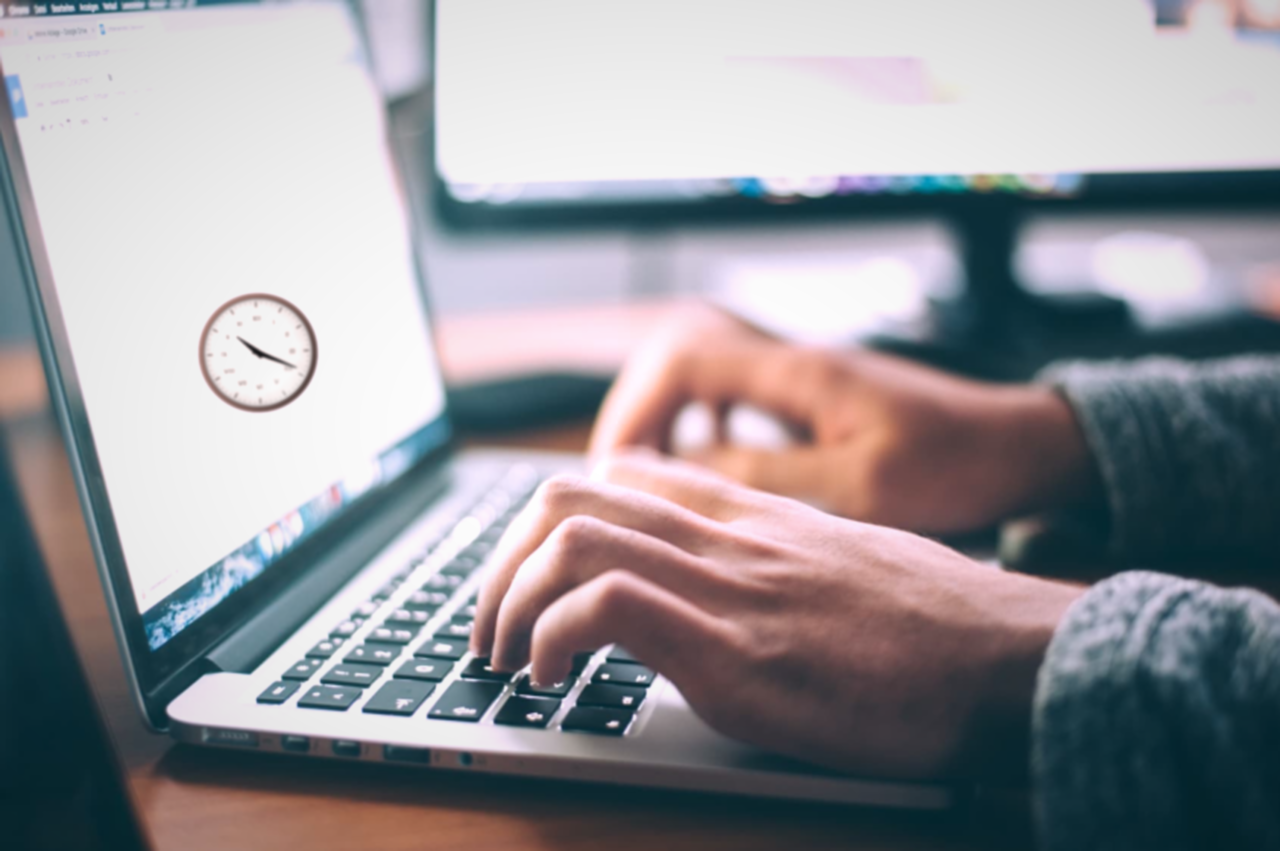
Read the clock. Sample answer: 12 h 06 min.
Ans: 10 h 19 min
